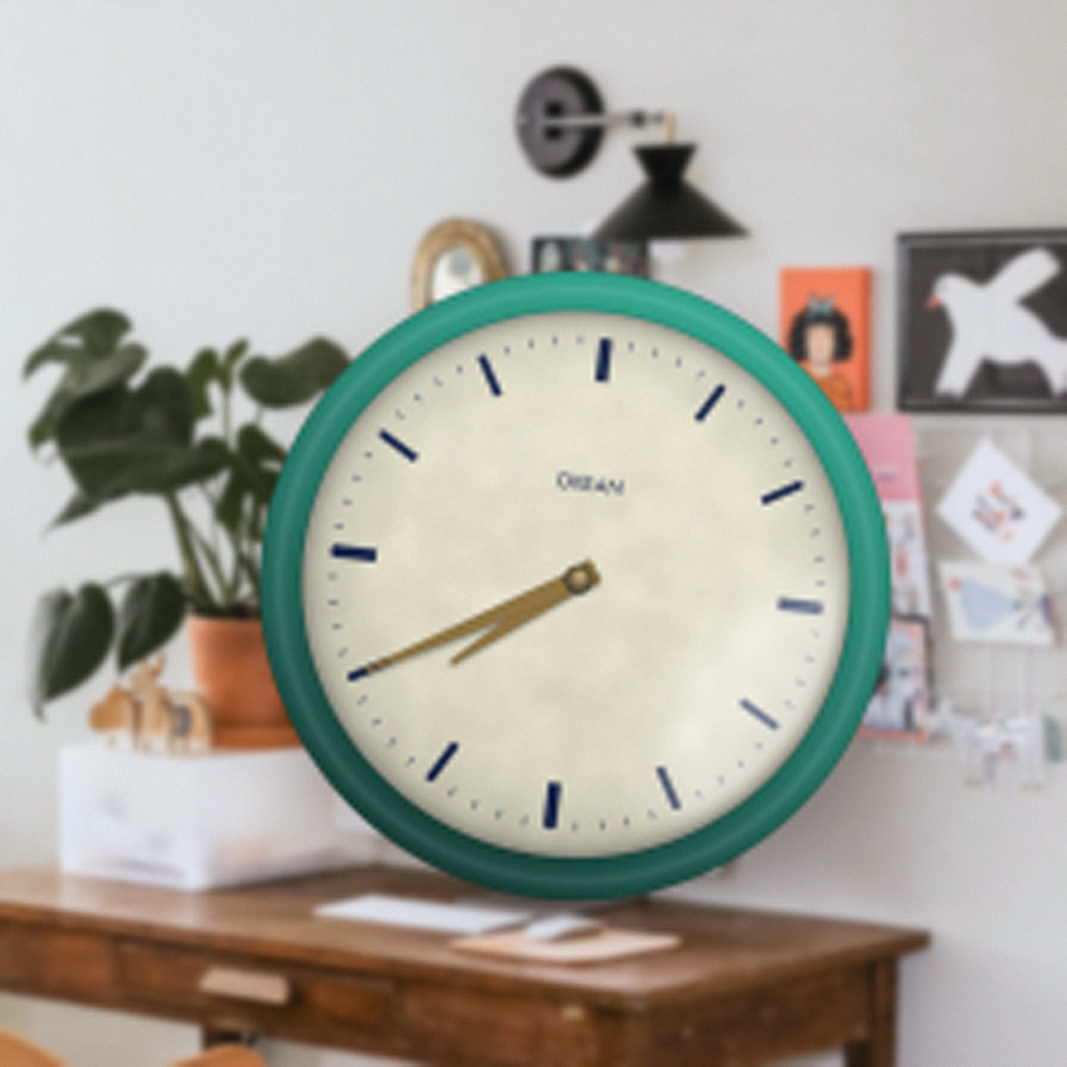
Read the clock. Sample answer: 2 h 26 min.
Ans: 7 h 40 min
